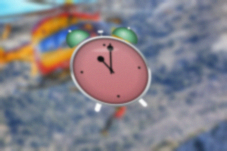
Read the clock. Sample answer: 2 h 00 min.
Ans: 11 h 02 min
